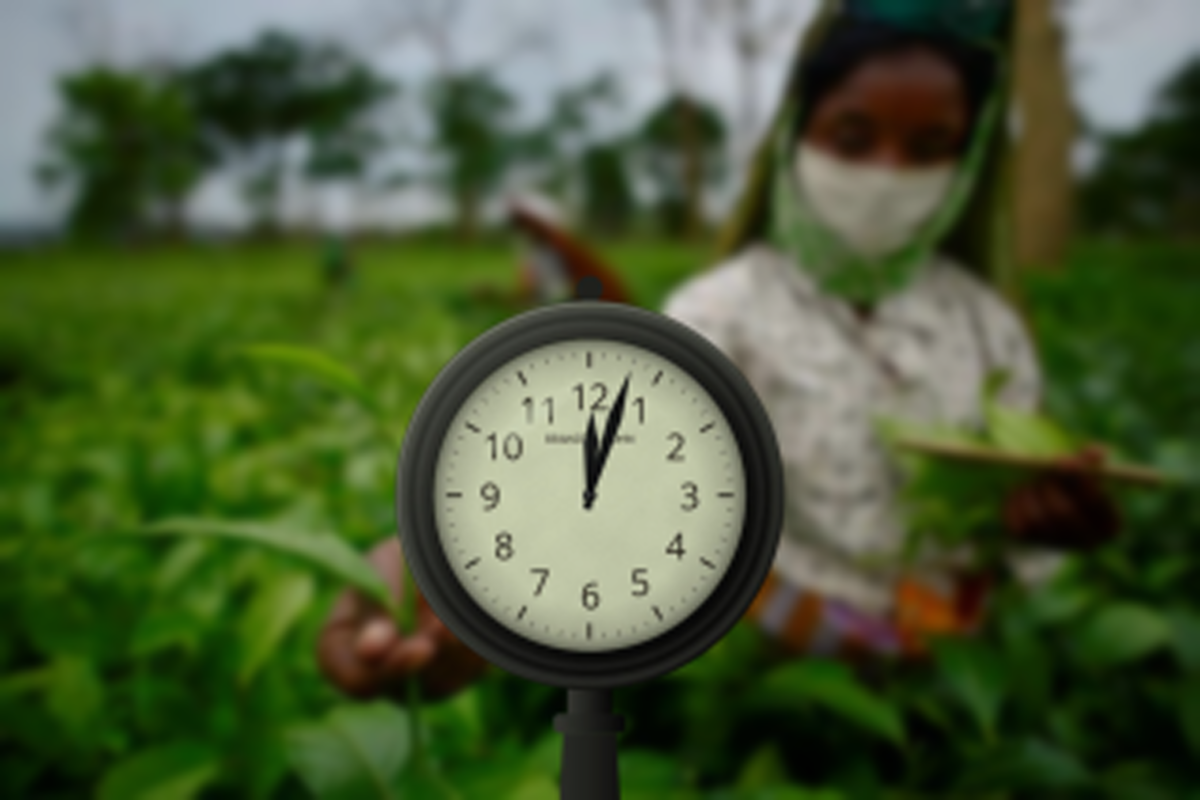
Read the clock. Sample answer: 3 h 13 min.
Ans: 12 h 03 min
